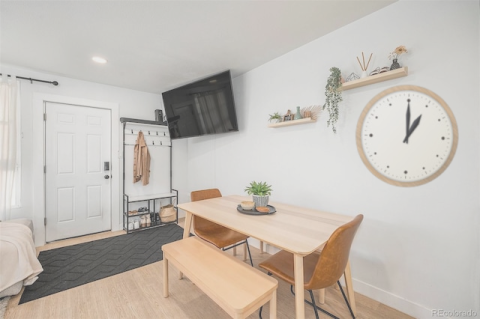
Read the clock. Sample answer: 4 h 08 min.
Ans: 1 h 00 min
